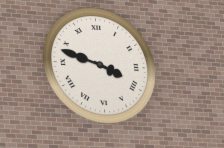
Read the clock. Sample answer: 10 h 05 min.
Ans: 3 h 48 min
